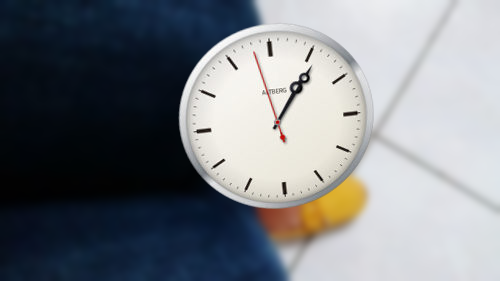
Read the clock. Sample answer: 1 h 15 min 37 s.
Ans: 1 h 05 min 58 s
